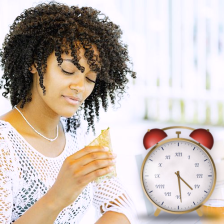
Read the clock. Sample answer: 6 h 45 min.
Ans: 4 h 29 min
